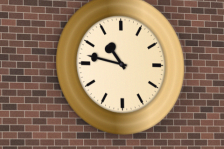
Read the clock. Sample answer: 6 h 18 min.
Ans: 10 h 47 min
